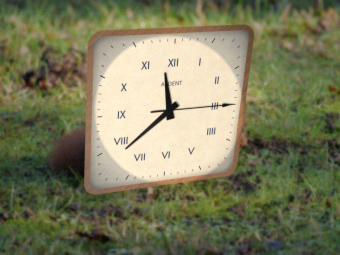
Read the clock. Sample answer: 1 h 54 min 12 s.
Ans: 11 h 38 min 15 s
